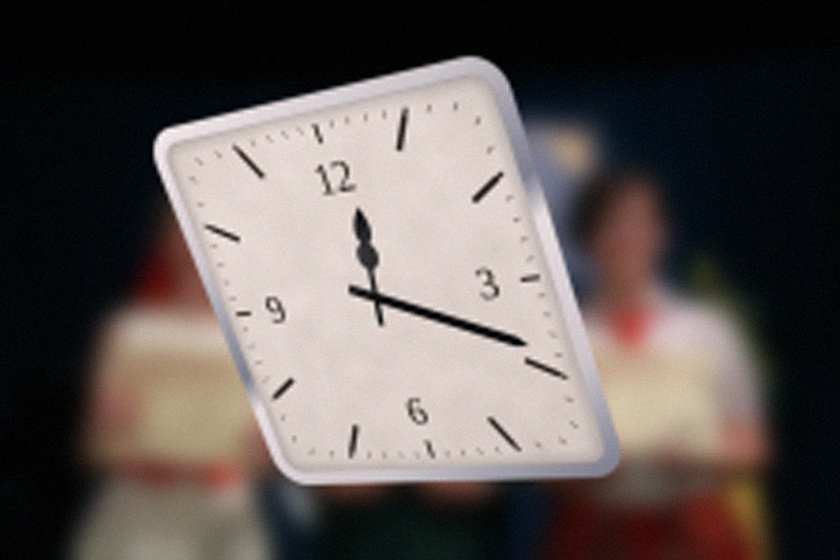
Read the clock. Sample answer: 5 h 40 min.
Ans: 12 h 19 min
